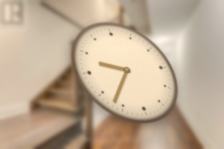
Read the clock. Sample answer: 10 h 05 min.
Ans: 9 h 37 min
